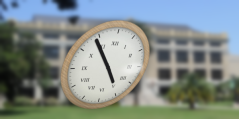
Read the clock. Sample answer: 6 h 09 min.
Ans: 4 h 54 min
